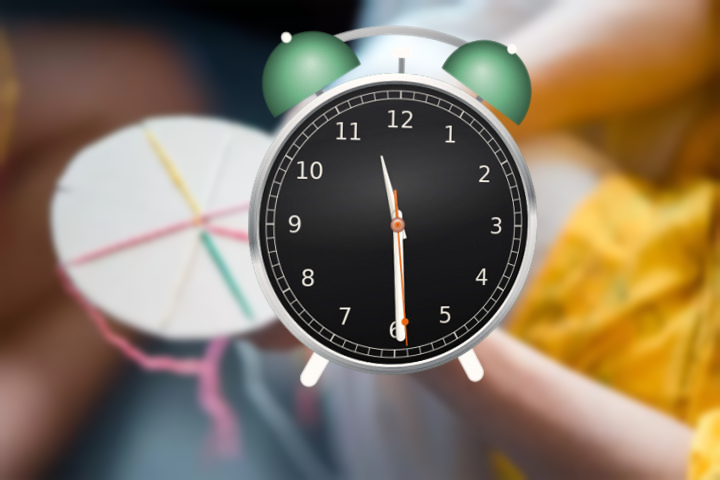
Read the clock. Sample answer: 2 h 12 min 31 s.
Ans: 11 h 29 min 29 s
